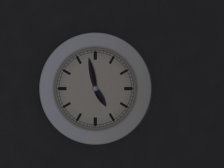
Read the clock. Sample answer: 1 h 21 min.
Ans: 4 h 58 min
